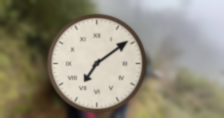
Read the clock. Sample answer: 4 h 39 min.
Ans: 7 h 09 min
